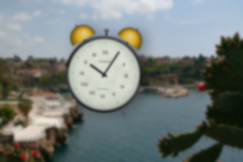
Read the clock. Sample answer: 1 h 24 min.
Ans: 10 h 05 min
